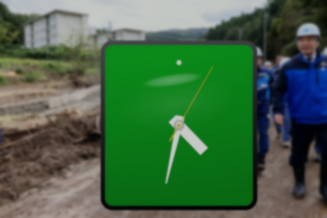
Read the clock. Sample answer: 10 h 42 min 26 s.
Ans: 4 h 32 min 05 s
